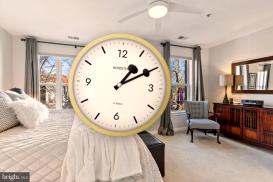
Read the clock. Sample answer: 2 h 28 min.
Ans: 1 h 10 min
